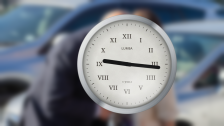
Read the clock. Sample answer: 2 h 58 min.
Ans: 9 h 16 min
